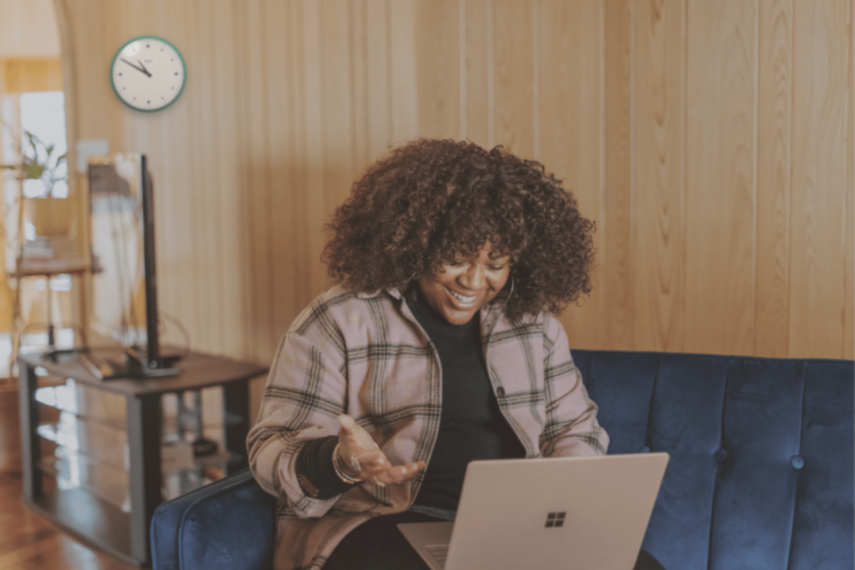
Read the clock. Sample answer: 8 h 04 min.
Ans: 10 h 50 min
